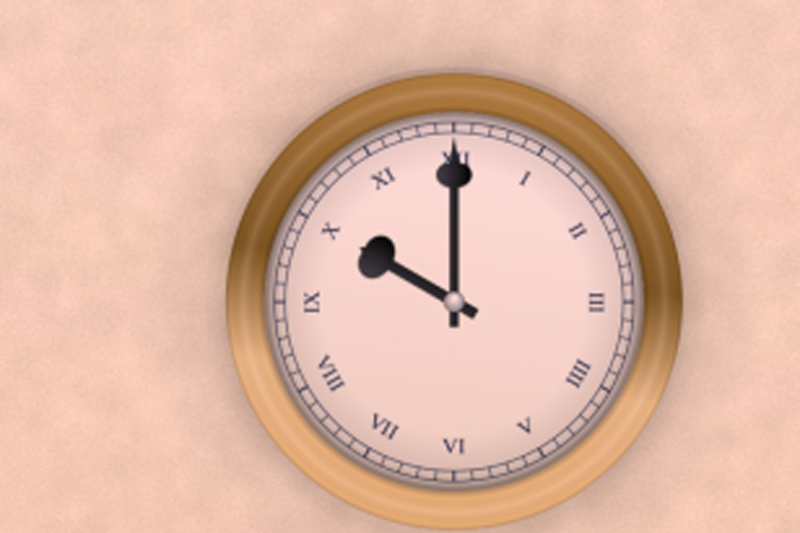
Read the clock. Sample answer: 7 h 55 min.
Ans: 10 h 00 min
